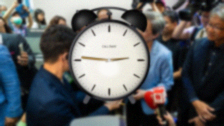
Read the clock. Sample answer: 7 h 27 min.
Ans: 2 h 46 min
